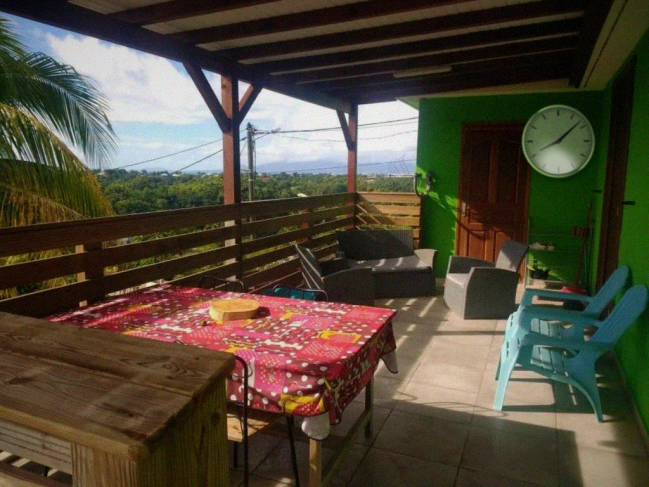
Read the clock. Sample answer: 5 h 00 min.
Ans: 8 h 08 min
